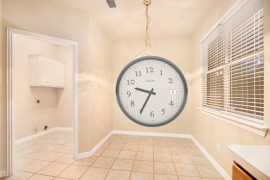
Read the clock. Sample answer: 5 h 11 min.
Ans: 9 h 35 min
